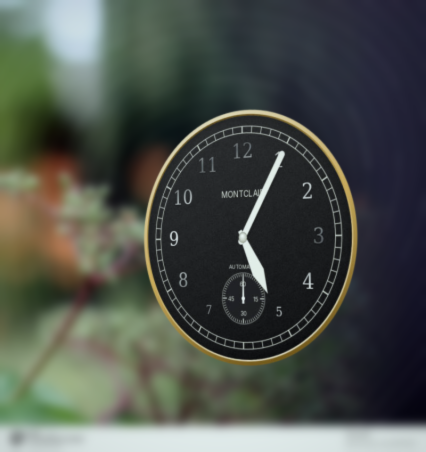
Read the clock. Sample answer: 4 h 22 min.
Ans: 5 h 05 min
